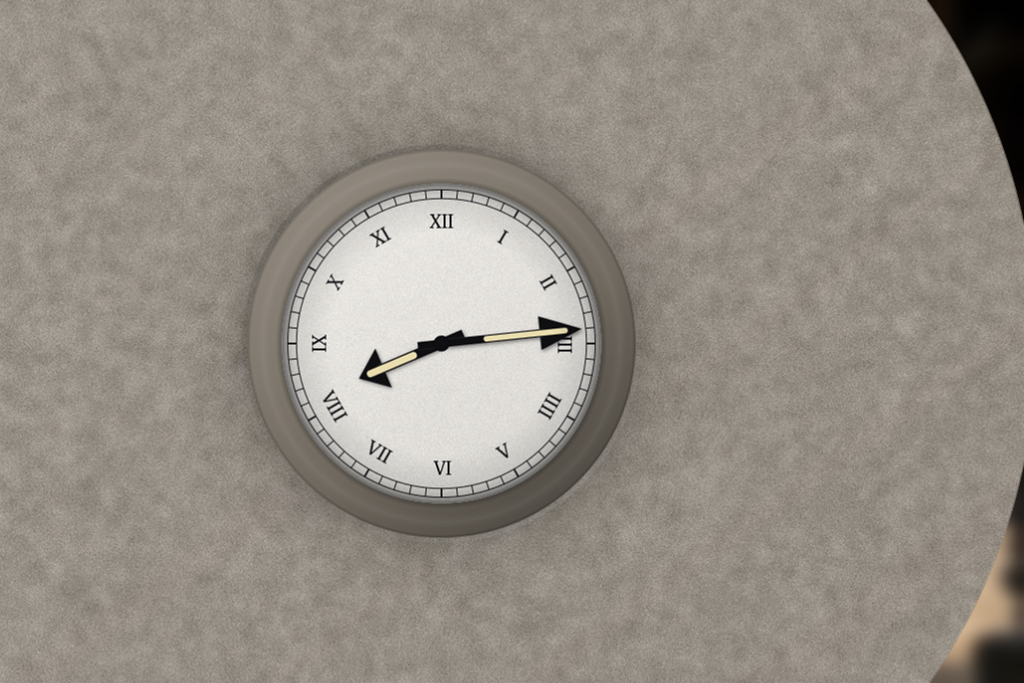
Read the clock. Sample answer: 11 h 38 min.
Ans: 8 h 14 min
